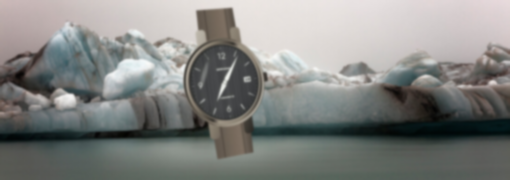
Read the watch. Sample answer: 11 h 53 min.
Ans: 7 h 06 min
